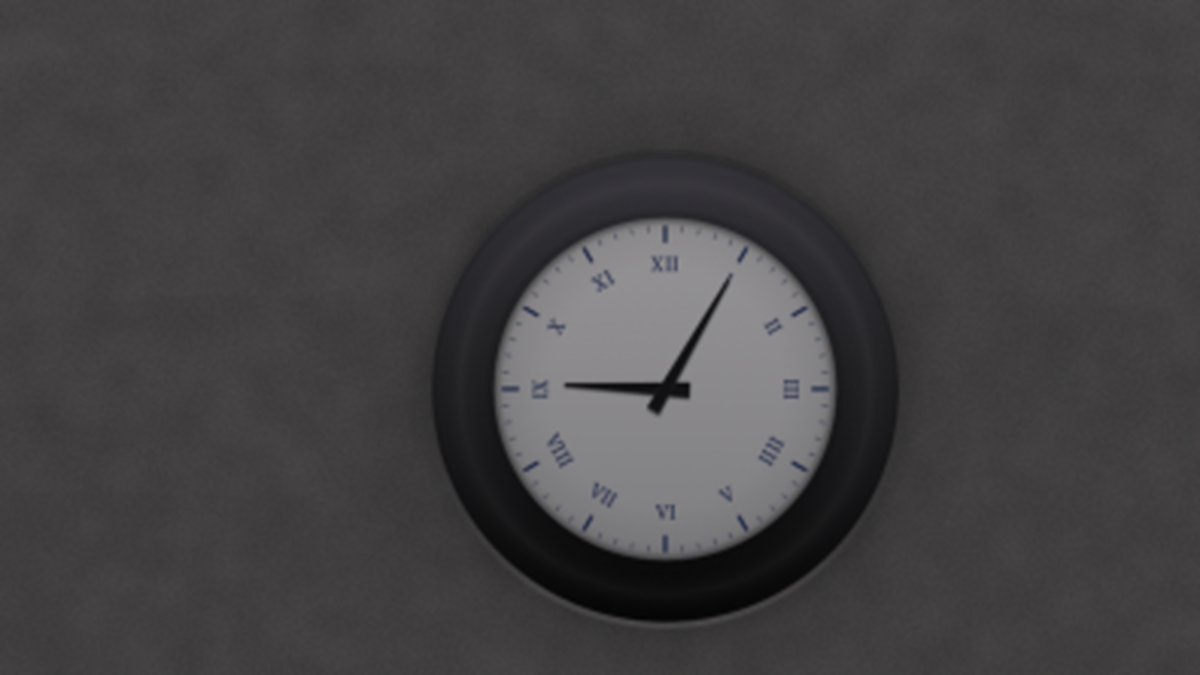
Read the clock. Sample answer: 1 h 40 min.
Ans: 9 h 05 min
